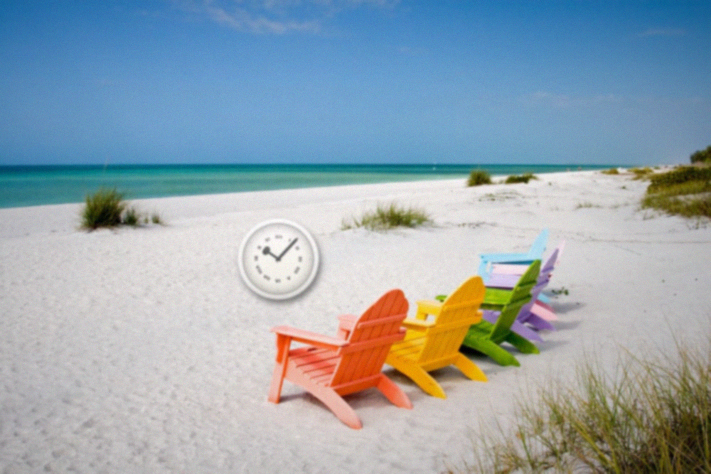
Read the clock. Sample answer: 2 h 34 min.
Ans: 10 h 07 min
